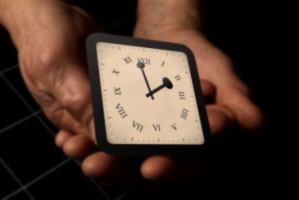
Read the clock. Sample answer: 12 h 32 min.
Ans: 1 h 58 min
